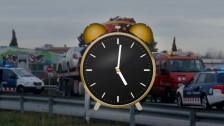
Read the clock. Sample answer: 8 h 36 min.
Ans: 5 h 01 min
